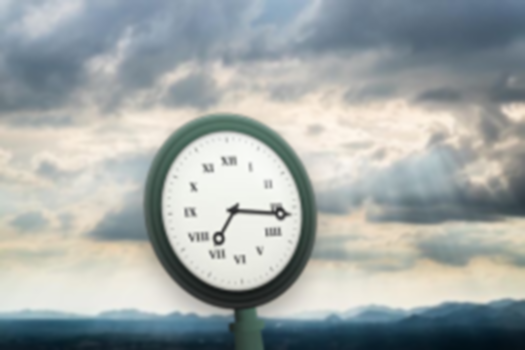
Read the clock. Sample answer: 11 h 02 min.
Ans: 7 h 16 min
